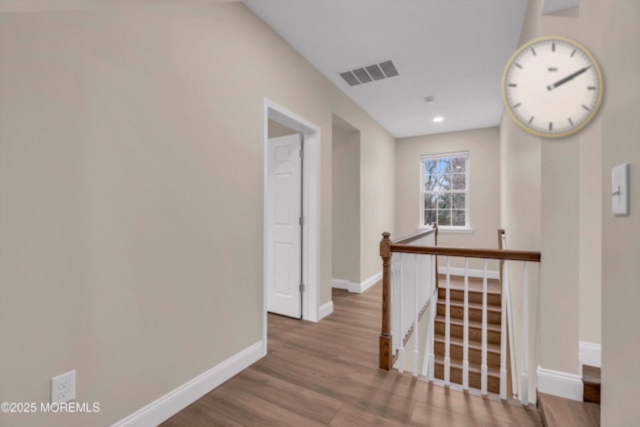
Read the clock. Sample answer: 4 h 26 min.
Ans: 2 h 10 min
